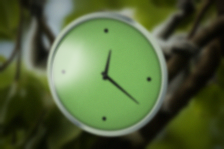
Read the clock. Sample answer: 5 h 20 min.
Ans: 12 h 21 min
